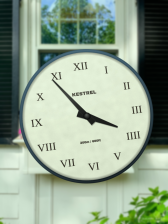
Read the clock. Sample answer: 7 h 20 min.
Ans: 3 h 54 min
